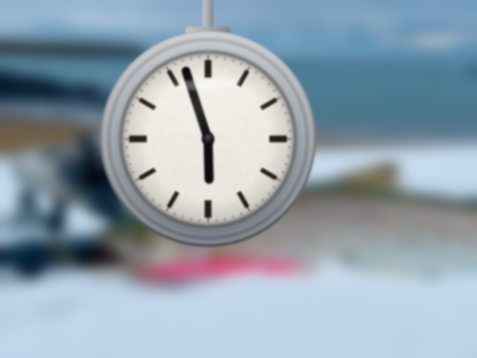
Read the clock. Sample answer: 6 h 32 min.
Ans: 5 h 57 min
